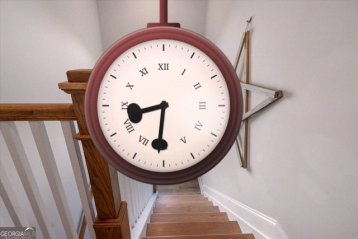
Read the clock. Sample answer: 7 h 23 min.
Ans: 8 h 31 min
